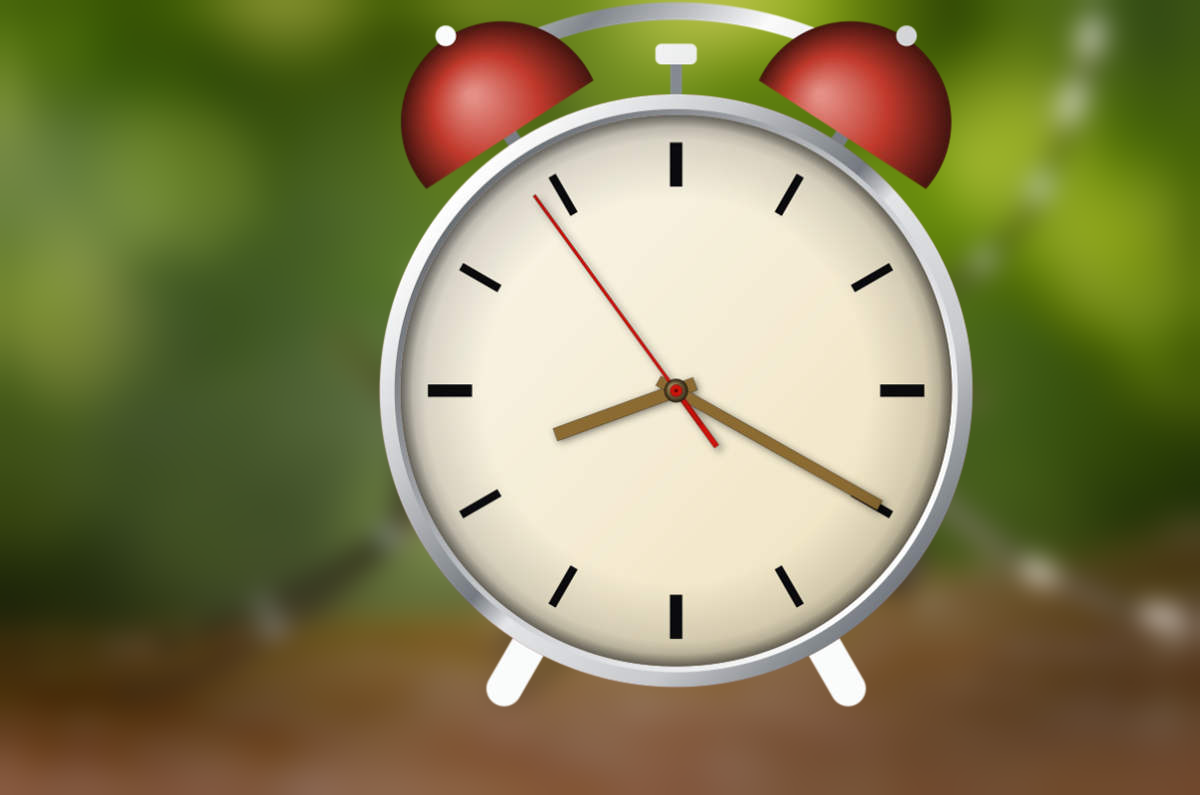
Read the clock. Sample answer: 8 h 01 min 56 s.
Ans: 8 h 19 min 54 s
